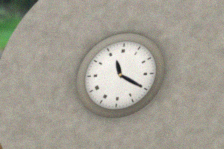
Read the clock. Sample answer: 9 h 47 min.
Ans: 11 h 20 min
